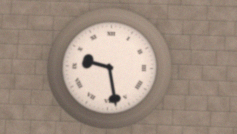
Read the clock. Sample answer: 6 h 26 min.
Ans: 9 h 28 min
